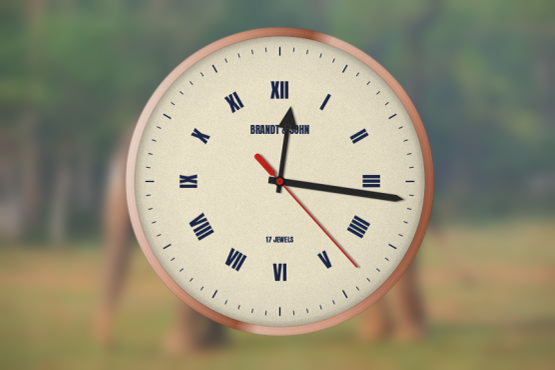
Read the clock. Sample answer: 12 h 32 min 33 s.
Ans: 12 h 16 min 23 s
